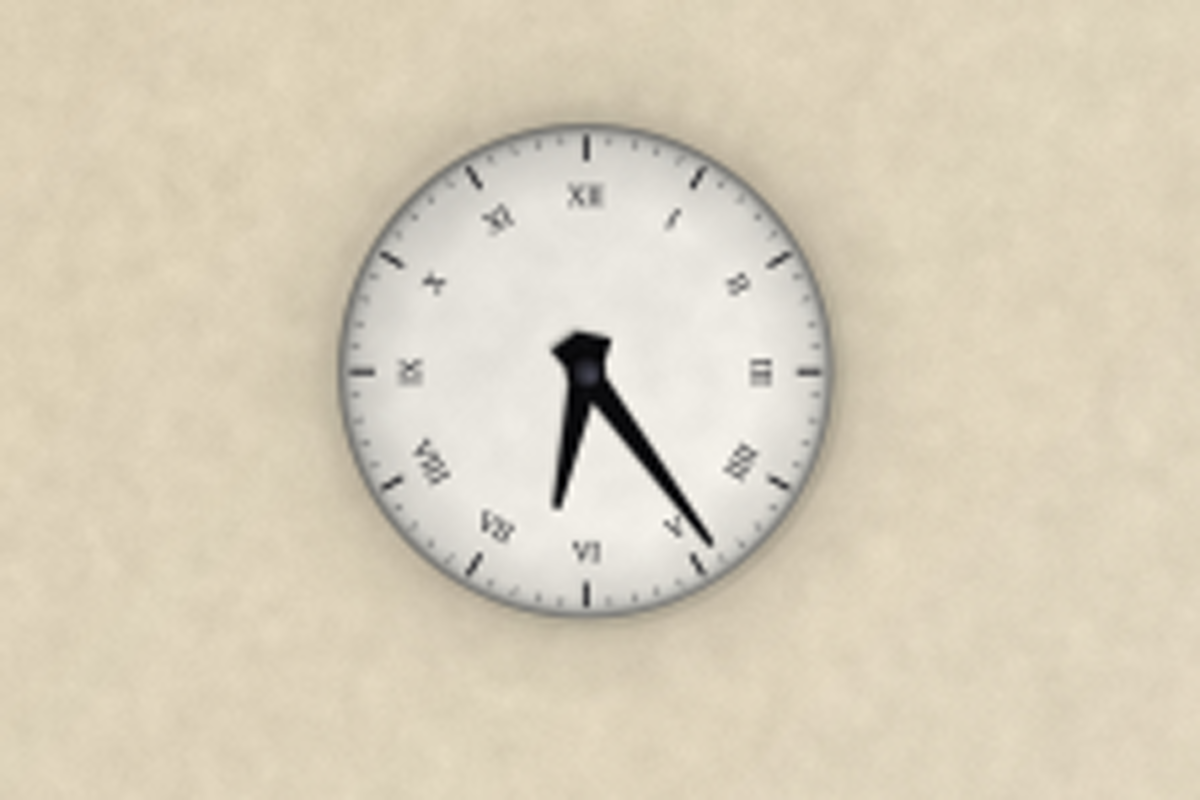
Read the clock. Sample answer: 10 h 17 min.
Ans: 6 h 24 min
